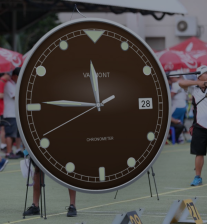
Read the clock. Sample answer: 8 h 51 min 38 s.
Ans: 11 h 45 min 41 s
